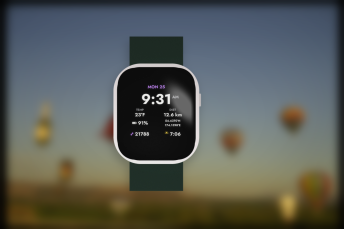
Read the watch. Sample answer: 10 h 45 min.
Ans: 9 h 31 min
